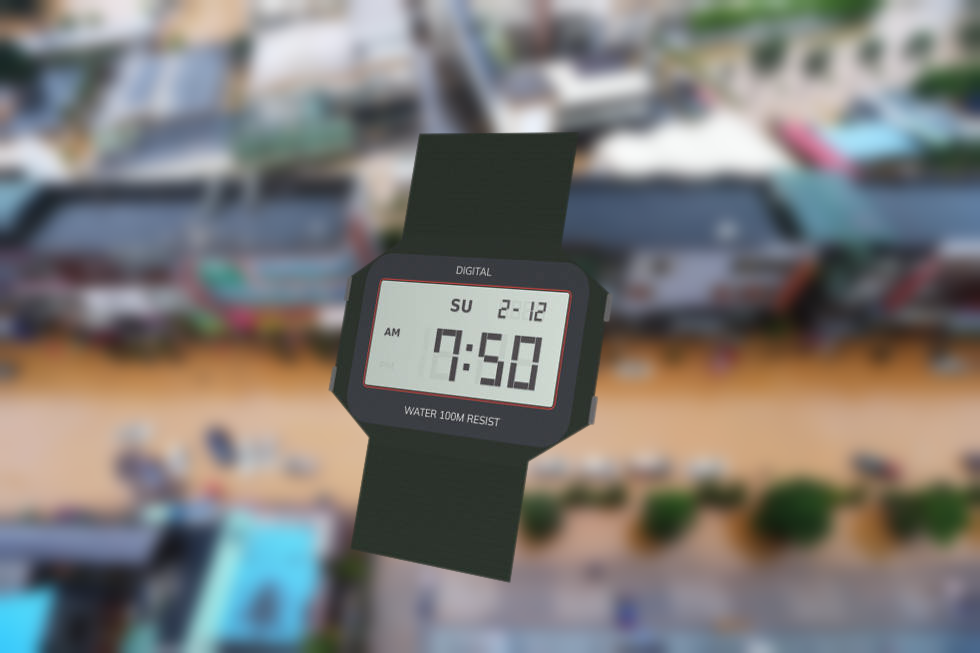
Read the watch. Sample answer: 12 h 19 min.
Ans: 7 h 50 min
